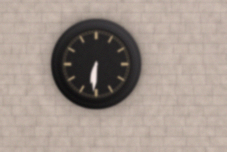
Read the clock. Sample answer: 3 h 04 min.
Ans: 6 h 31 min
